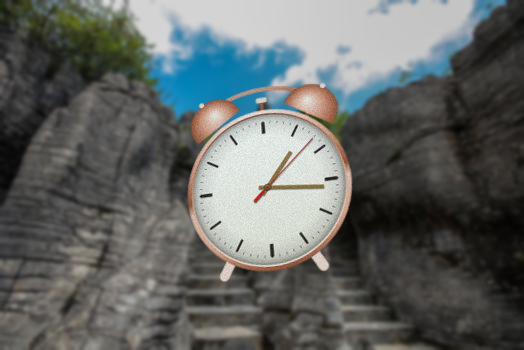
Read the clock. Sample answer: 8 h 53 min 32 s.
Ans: 1 h 16 min 08 s
